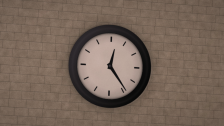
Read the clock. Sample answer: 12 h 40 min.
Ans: 12 h 24 min
